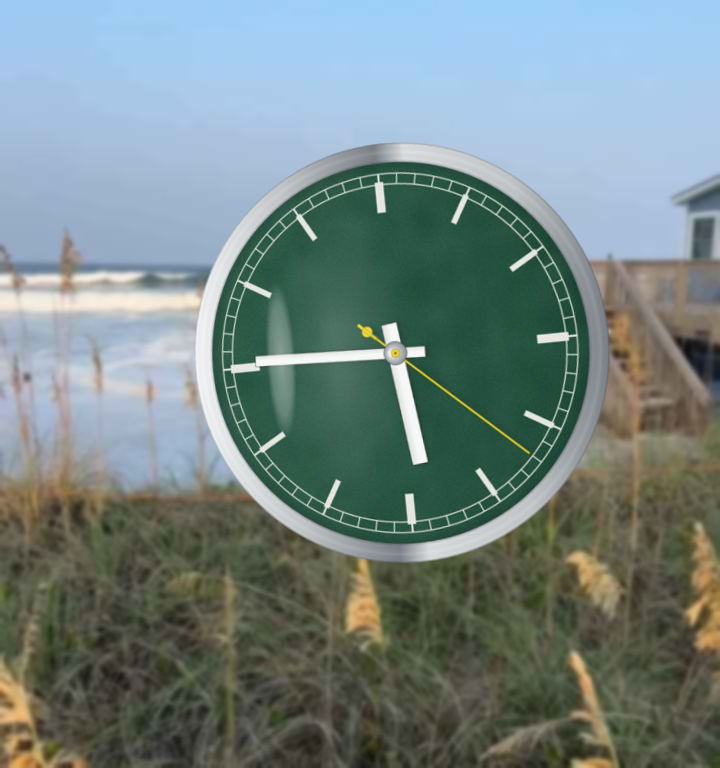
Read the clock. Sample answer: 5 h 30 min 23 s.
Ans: 5 h 45 min 22 s
